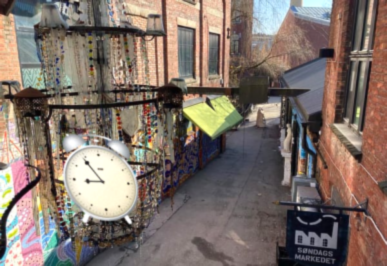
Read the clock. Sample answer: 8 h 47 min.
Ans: 8 h 54 min
